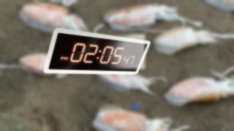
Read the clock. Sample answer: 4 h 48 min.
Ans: 2 h 05 min
